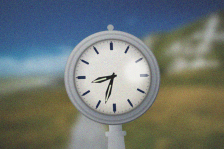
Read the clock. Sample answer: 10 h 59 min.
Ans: 8 h 33 min
